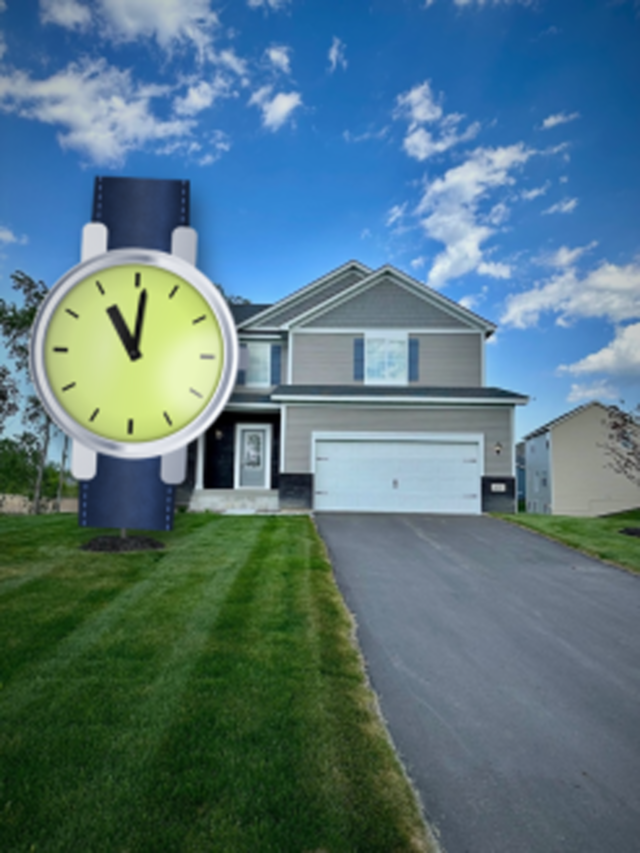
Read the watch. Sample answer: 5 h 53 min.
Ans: 11 h 01 min
